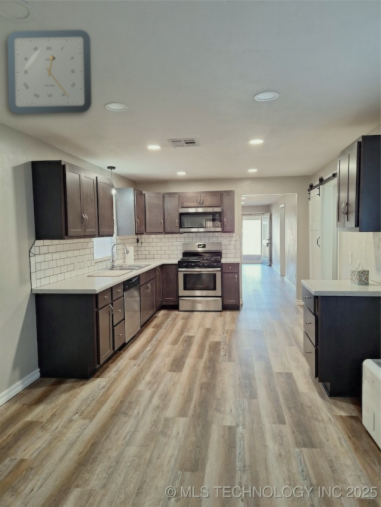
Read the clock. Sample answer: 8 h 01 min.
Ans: 12 h 24 min
